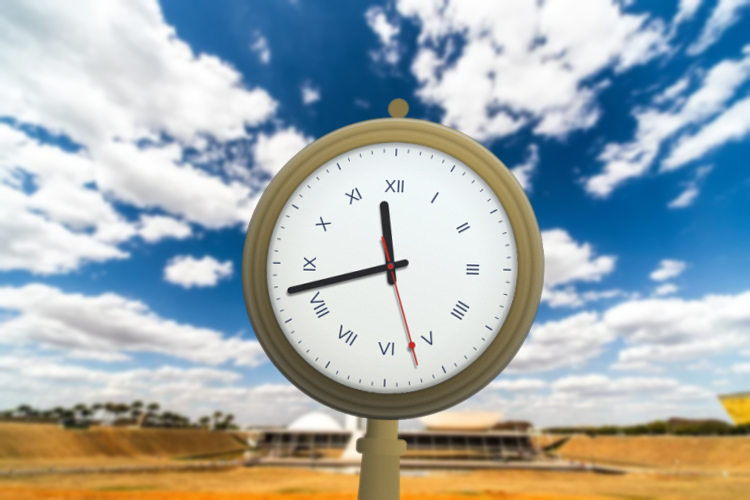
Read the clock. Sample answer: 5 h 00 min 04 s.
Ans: 11 h 42 min 27 s
